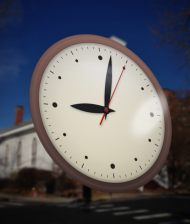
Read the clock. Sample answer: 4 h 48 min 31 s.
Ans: 9 h 02 min 05 s
